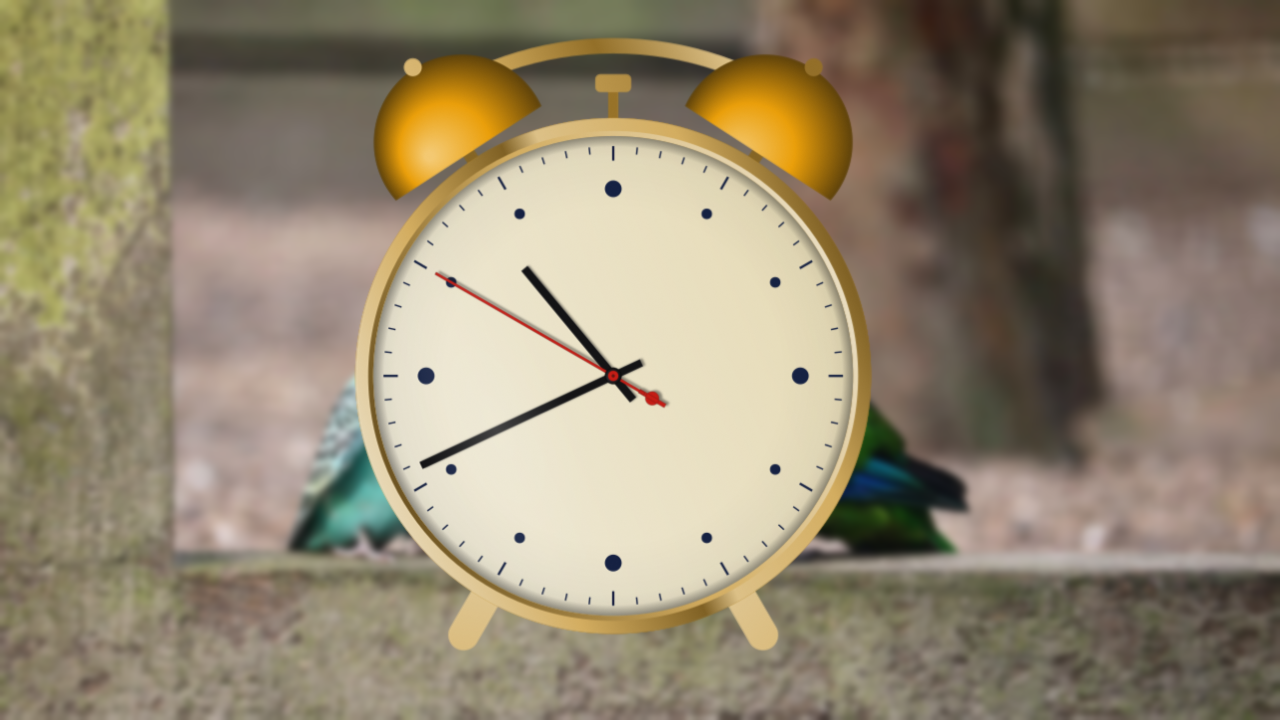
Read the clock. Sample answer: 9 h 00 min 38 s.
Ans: 10 h 40 min 50 s
